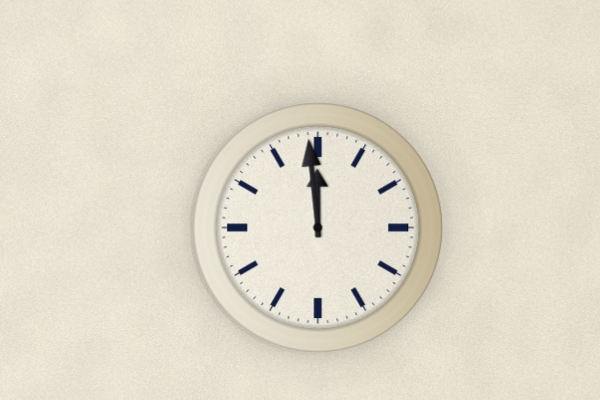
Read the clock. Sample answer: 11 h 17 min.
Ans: 11 h 59 min
